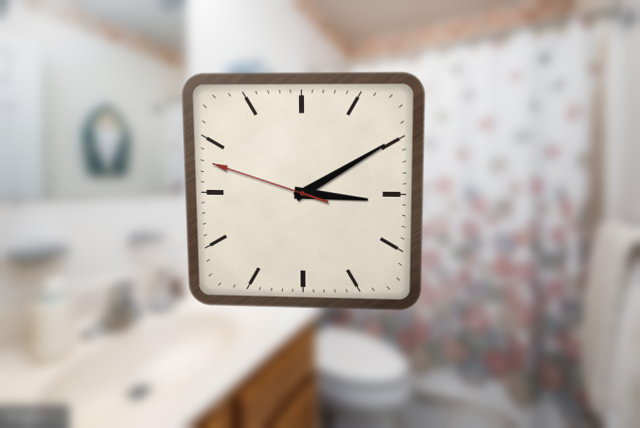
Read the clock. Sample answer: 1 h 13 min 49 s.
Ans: 3 h 09 min 48 s
